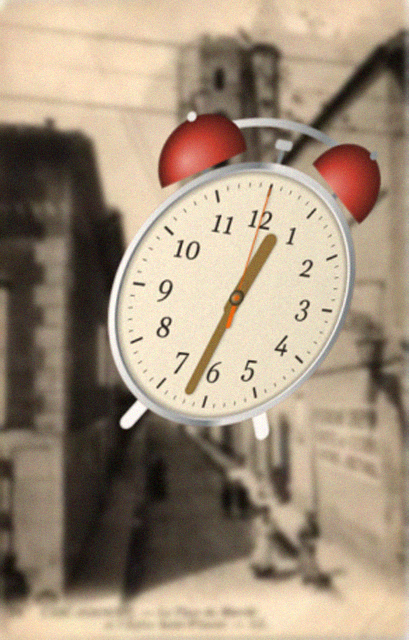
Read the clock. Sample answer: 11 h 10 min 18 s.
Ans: 12 h 32 min 00 s
